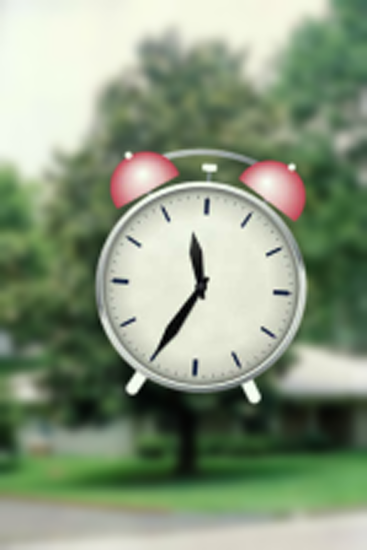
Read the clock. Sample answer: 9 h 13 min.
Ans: 11 h 35 min
